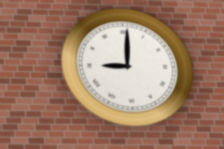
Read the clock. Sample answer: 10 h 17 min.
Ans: 9 h 01 min
